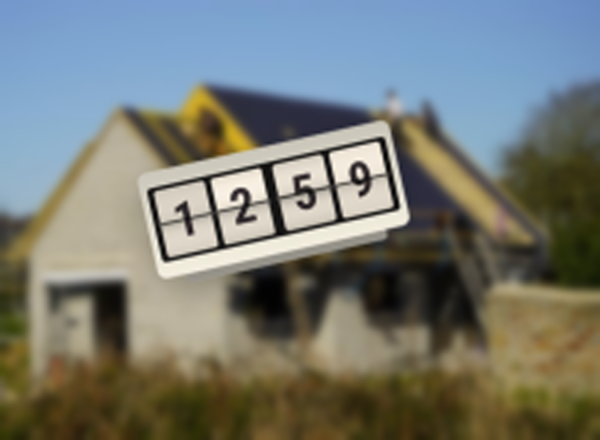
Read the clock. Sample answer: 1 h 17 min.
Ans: 12 h 59 min
